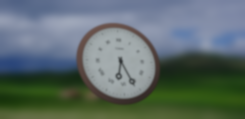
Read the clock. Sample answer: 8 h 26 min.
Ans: 6 h 26 min
